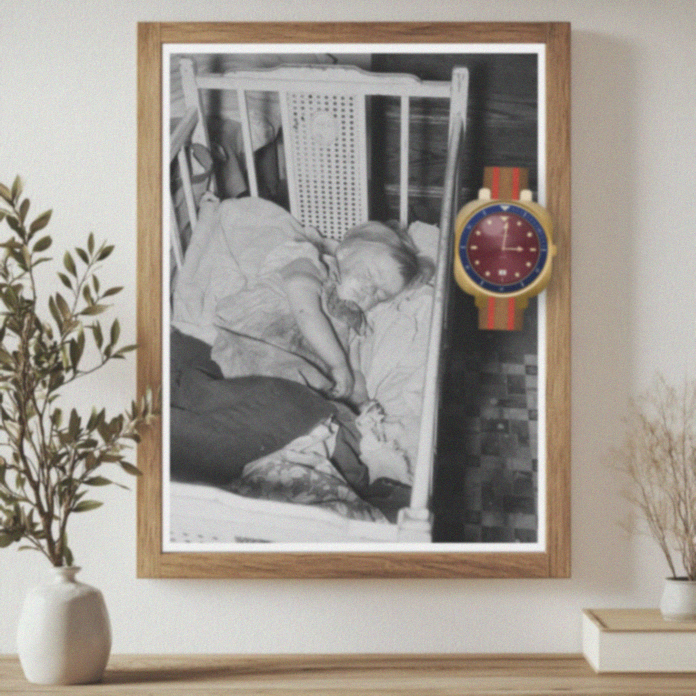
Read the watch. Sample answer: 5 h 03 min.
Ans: 3 h 01 min
